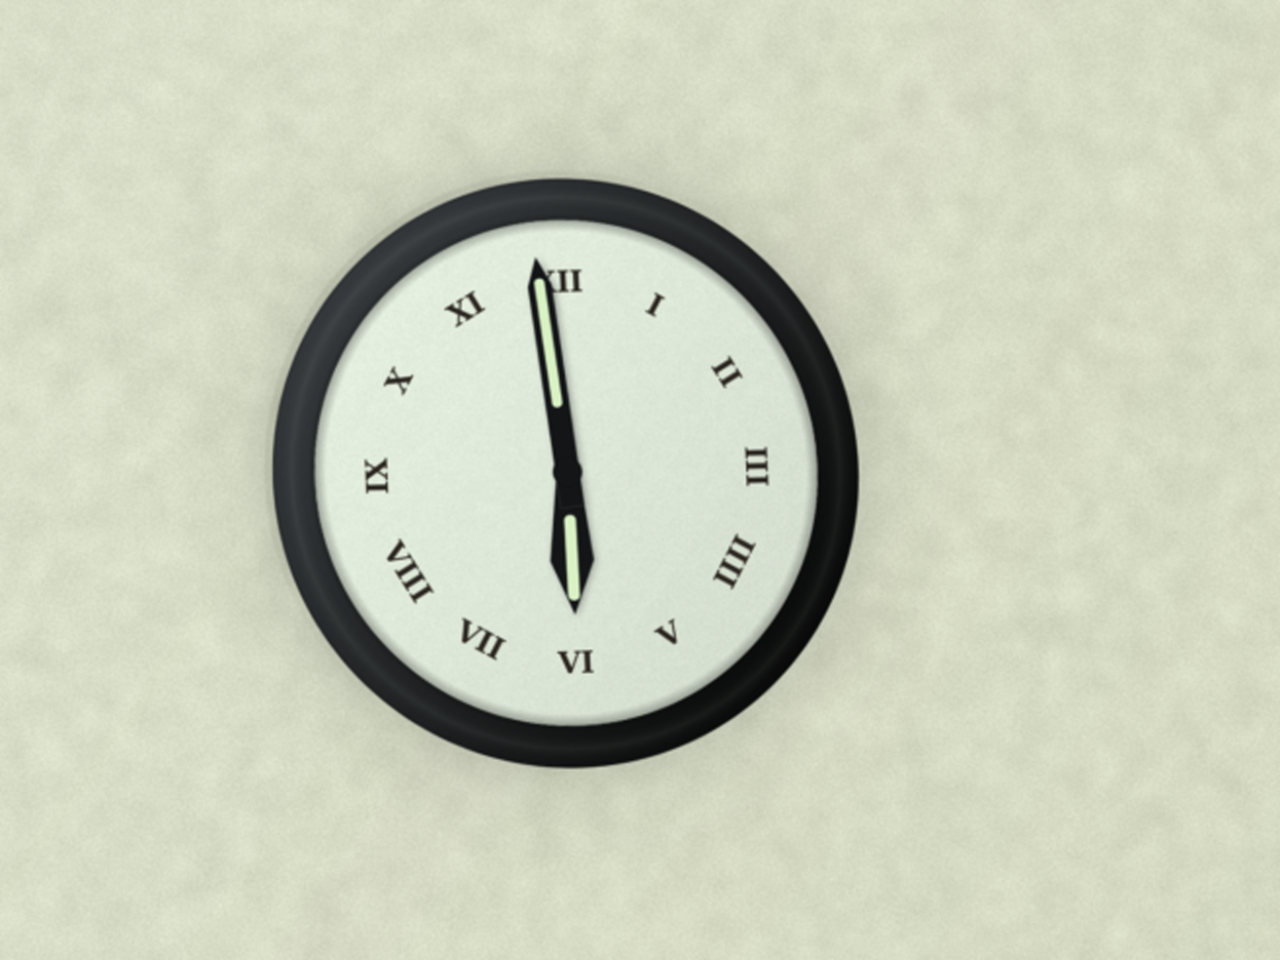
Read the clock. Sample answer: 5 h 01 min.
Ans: 5 h 59 min
